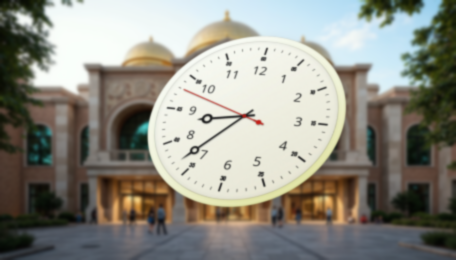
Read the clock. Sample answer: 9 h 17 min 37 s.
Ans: 8 h 36 min 48 s
